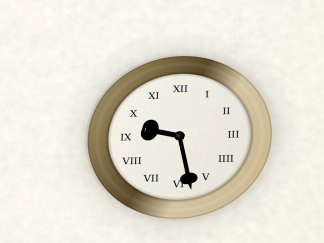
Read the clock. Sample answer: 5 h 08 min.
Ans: 9 h 28 min
